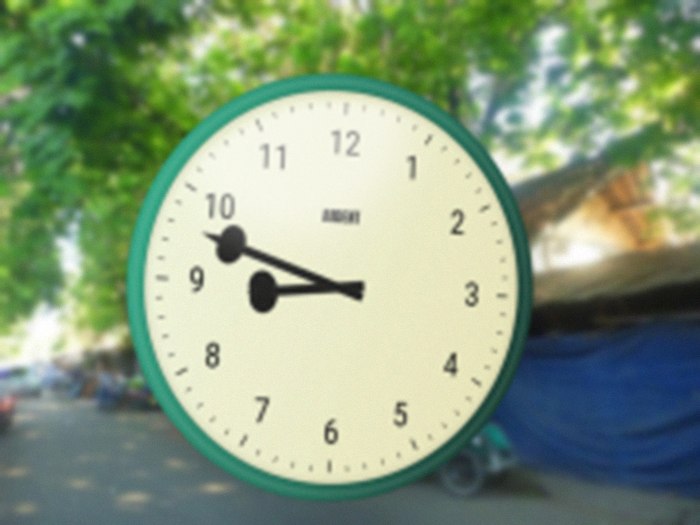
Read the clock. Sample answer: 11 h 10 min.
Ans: 8 h 48 min
